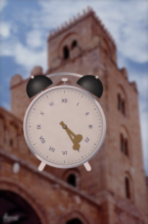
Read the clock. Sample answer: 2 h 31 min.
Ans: 4 h 25 min
